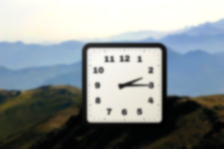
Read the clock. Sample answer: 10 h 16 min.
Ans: 2 h 15 min
